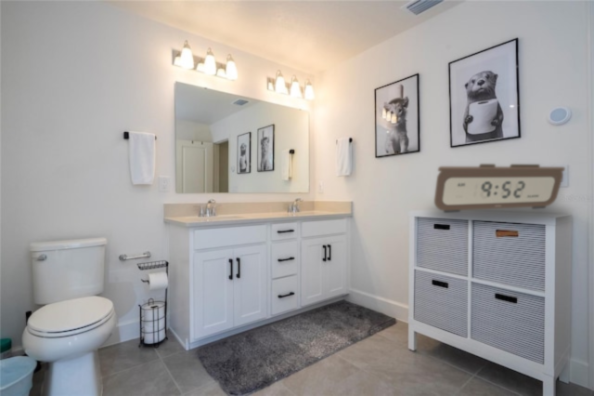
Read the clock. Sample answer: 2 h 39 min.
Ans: 9 h 52 min
